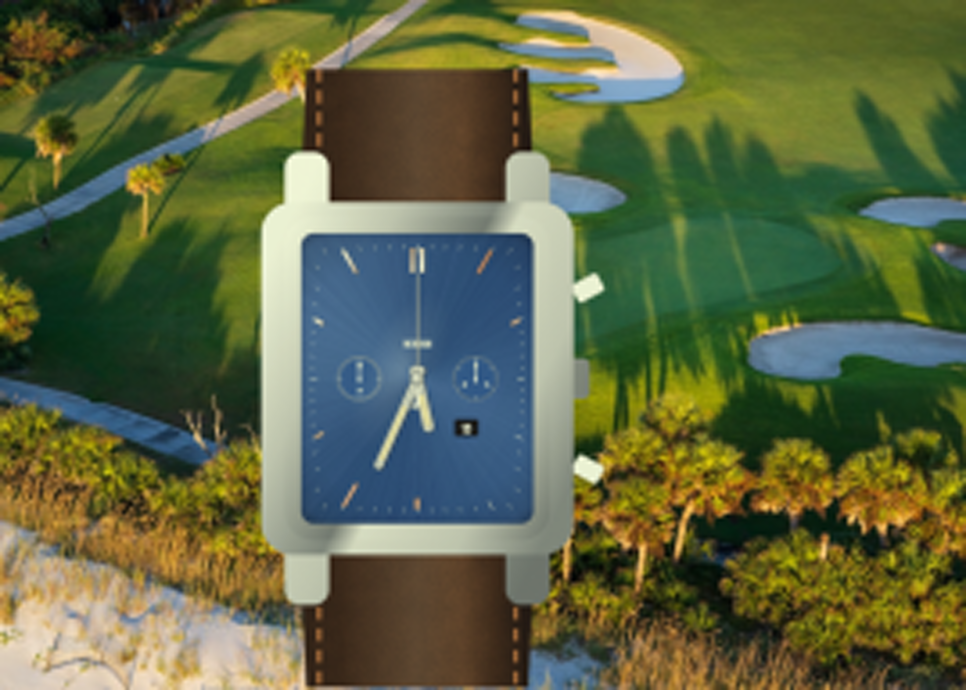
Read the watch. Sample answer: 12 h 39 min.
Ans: 5 h 34 min
